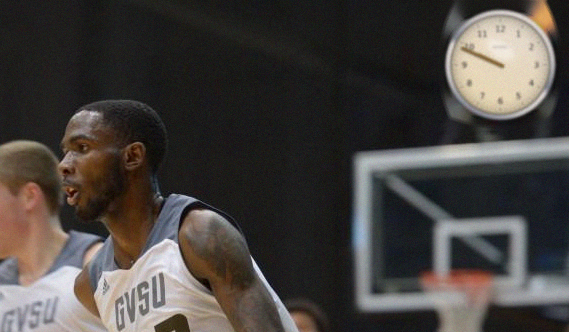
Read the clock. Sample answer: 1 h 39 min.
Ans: 9 h 49 min
